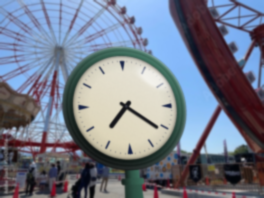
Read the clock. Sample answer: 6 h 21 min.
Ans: 7 h 21 min
